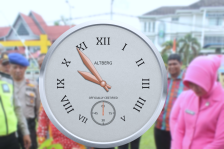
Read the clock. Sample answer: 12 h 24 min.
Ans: 9 h 54 min
